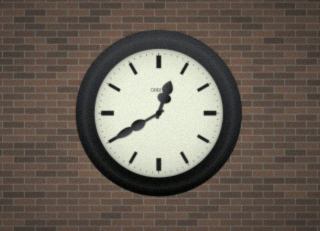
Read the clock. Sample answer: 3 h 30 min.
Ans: 12 h 40 min
